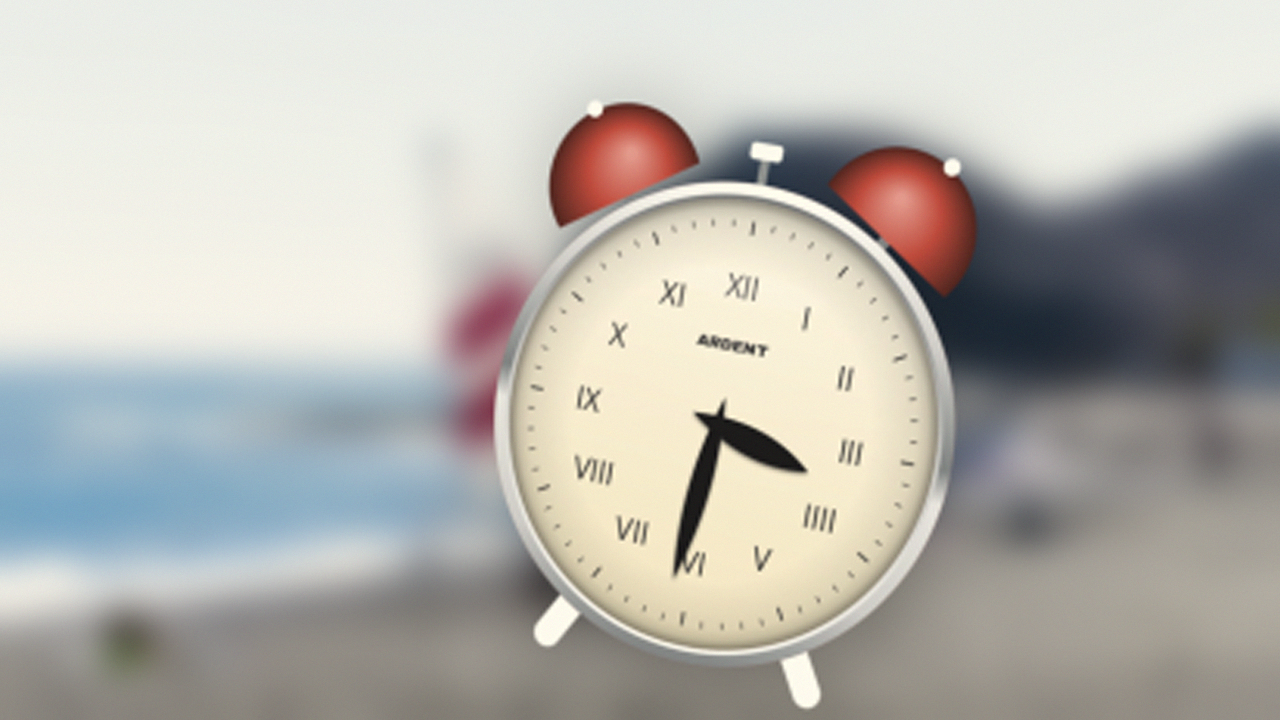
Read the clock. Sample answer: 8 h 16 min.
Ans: 3 h 31 min
